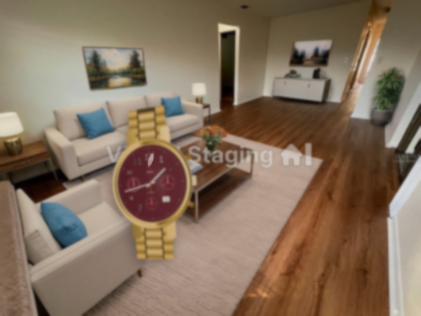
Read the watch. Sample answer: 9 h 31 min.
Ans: 1 h 43 min
